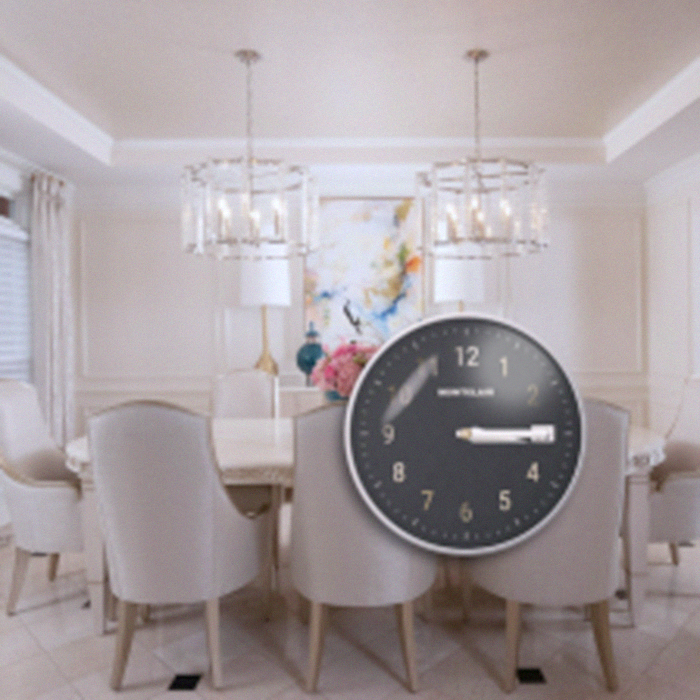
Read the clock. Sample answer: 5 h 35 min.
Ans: 3 h 15 min
